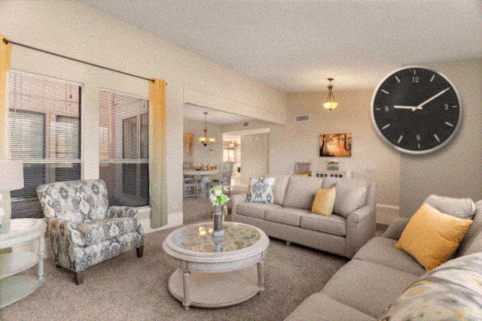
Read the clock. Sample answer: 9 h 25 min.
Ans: 9 h 10 min
